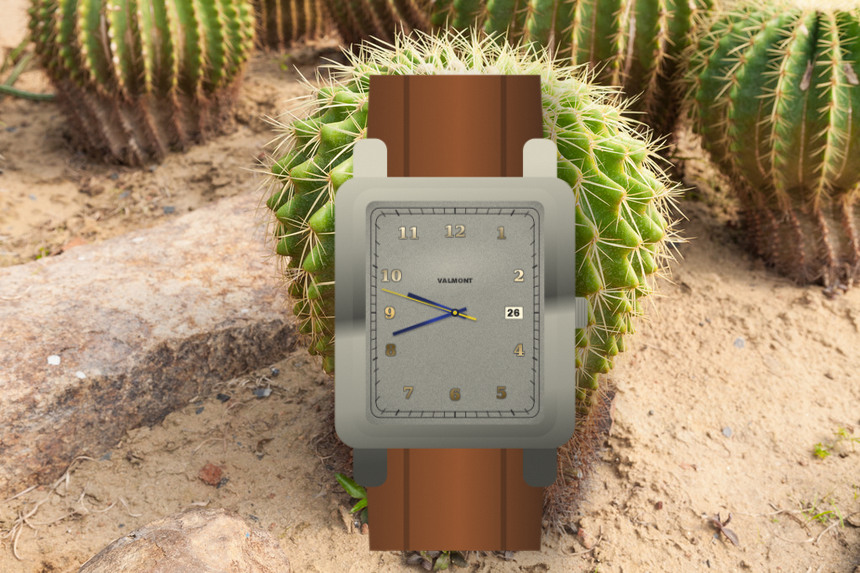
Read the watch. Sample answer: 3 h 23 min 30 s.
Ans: 9 h 41 min 48 s
